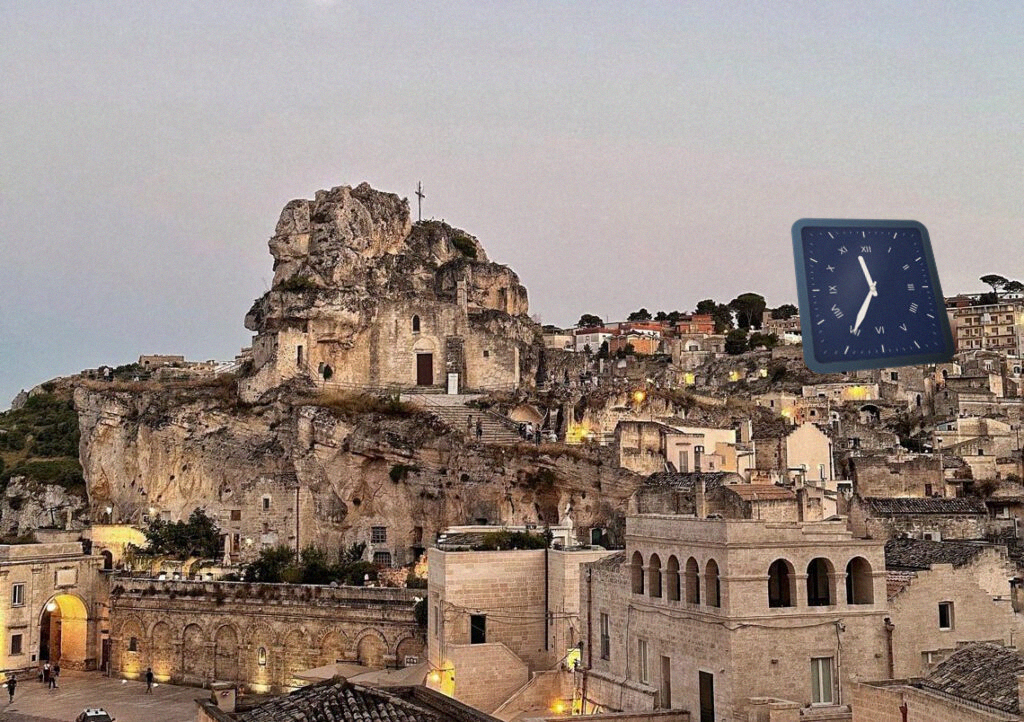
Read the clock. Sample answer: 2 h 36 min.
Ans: 11 h 35 min
